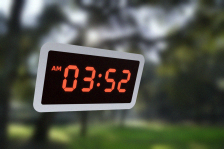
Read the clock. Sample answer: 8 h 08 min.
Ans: 3 h 52 min
